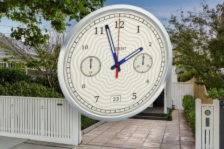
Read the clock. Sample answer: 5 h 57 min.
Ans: 1 h 57 min
